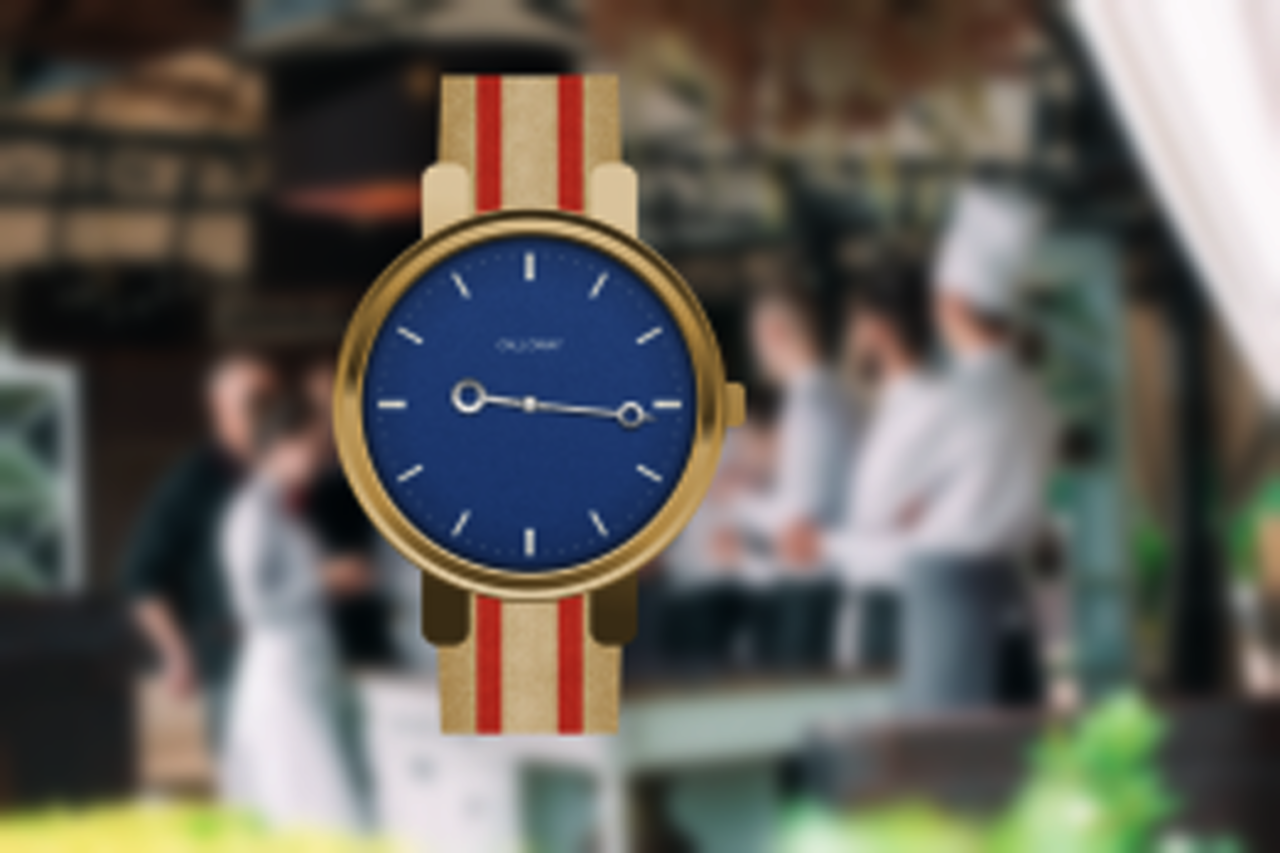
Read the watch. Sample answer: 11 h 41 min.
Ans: 9 h 16 min
